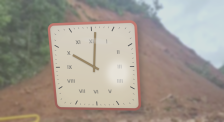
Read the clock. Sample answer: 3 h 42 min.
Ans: 10 h 01 min
